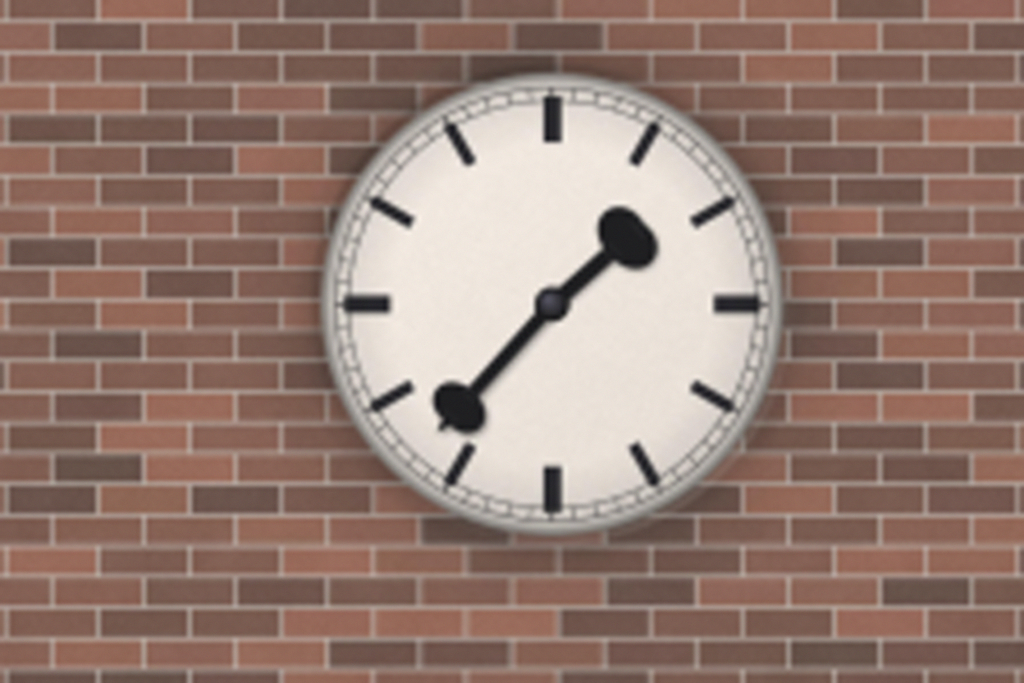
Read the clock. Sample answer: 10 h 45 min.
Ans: 1 h 37 min
